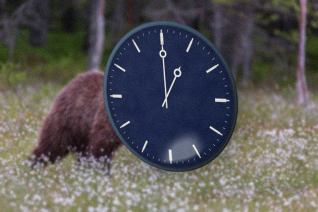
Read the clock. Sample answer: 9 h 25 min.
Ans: 1 h 00 min
